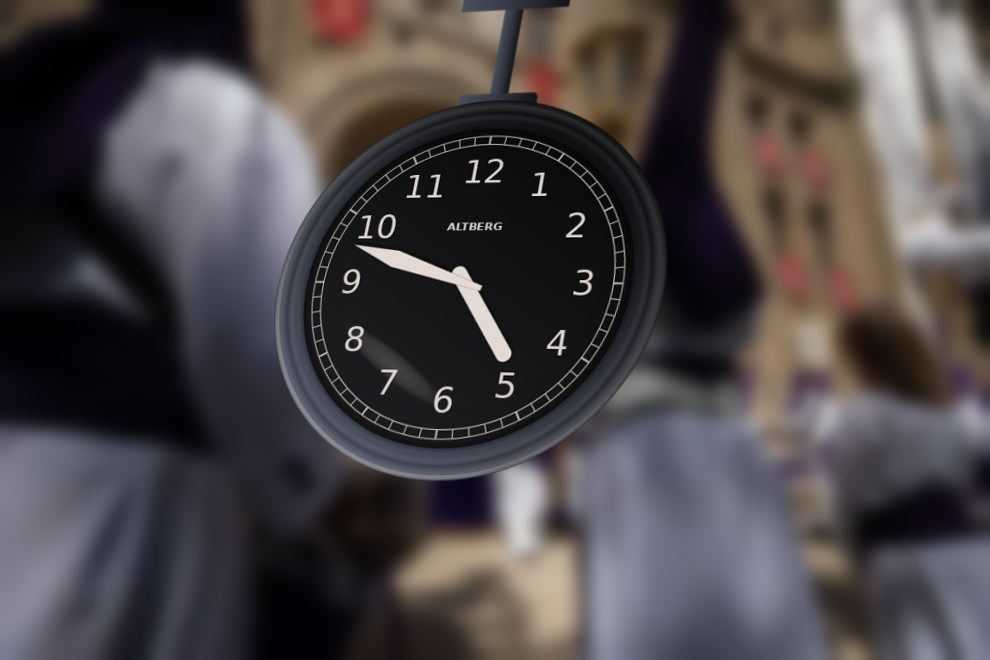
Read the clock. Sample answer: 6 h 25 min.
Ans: 4 h 48 min
